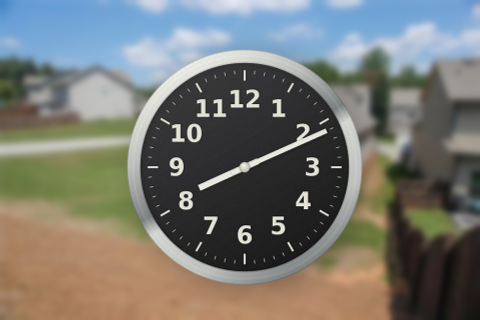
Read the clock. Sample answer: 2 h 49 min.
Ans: 8 h 11 min
